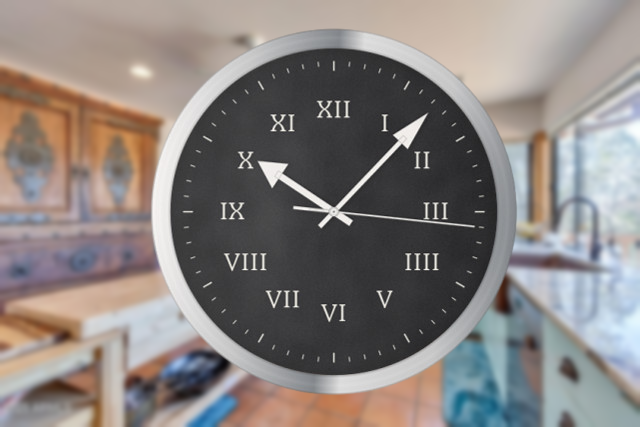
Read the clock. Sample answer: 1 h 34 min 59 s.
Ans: 10 h 07 min 16 s
